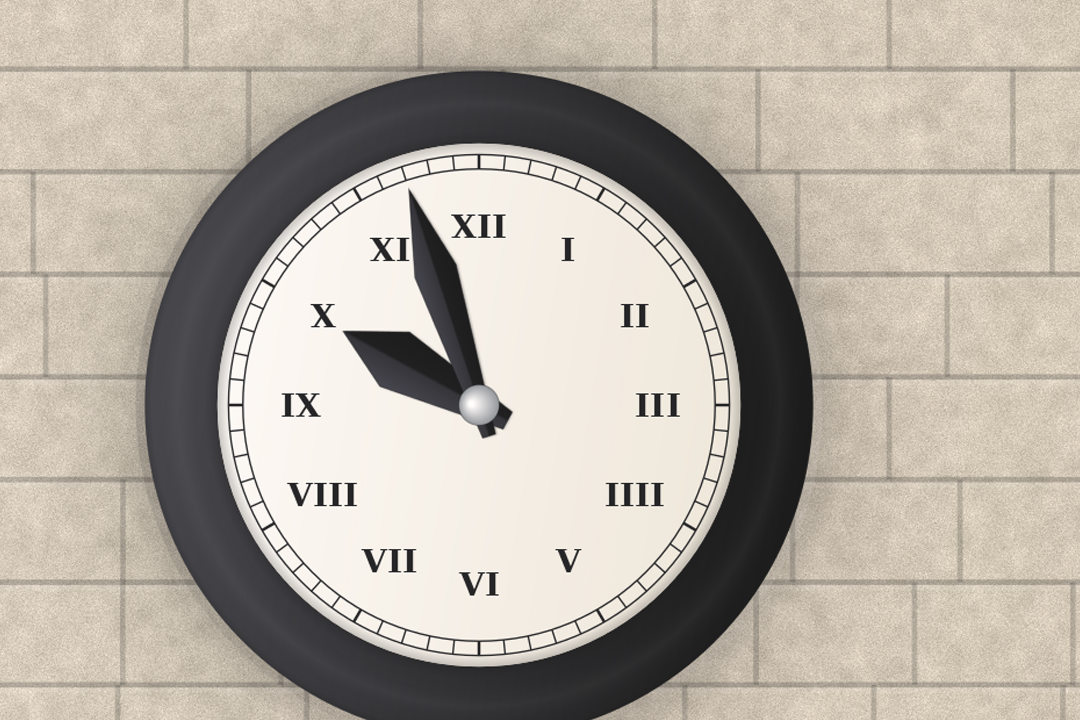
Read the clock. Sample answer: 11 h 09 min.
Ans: 9 h 57 min
